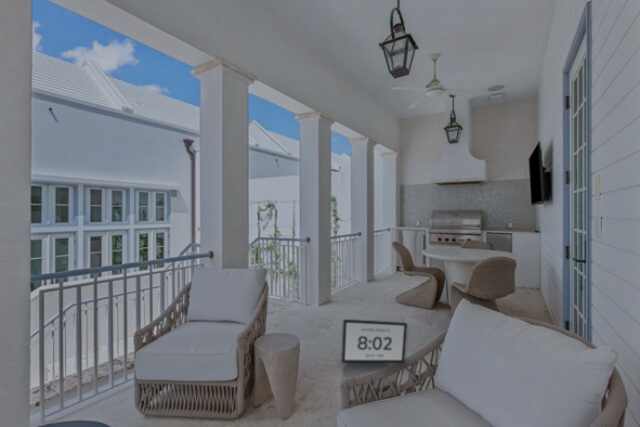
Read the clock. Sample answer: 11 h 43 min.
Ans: 8 h 02 min
